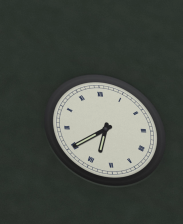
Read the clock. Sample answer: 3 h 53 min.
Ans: 6 h 40 min
